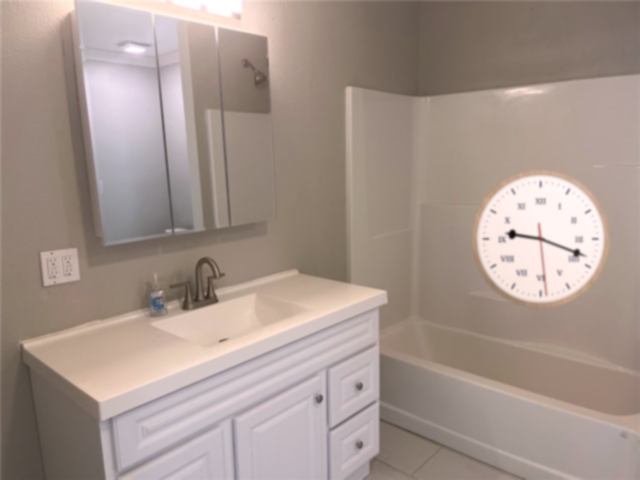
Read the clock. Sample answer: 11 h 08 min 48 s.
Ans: 9 h 18 min 29 s
